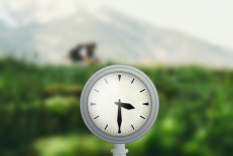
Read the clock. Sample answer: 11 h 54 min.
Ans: 3 h 30 min
